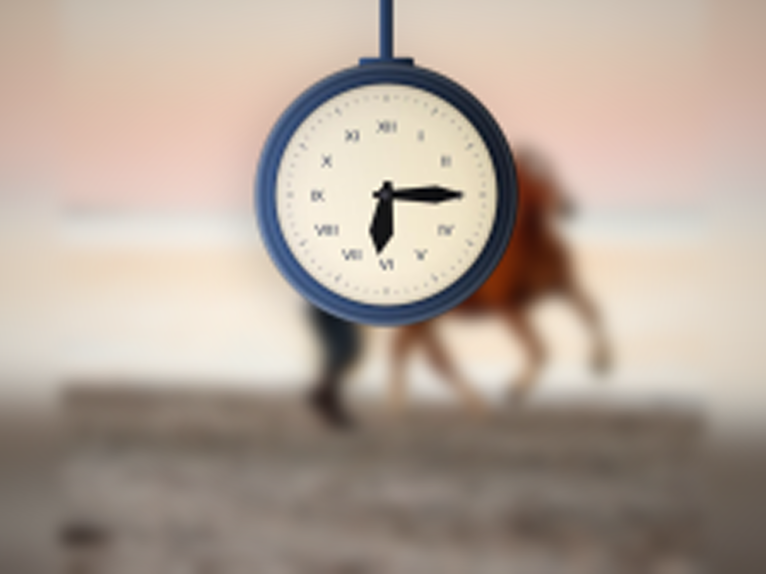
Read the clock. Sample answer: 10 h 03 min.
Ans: 6 h 15 min
